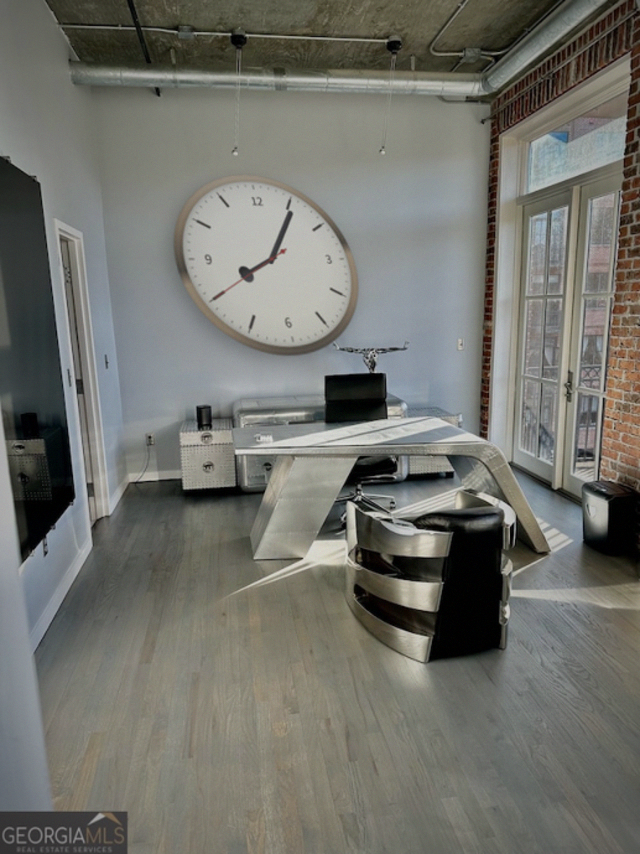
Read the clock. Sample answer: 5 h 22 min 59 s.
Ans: 8 h 05 min 40 s
